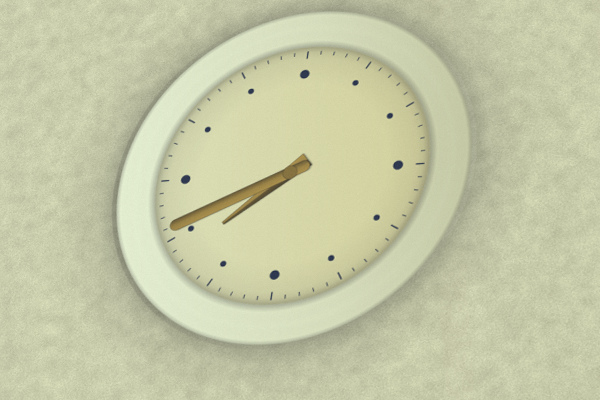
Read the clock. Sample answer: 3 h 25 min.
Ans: 7 h 41 min
